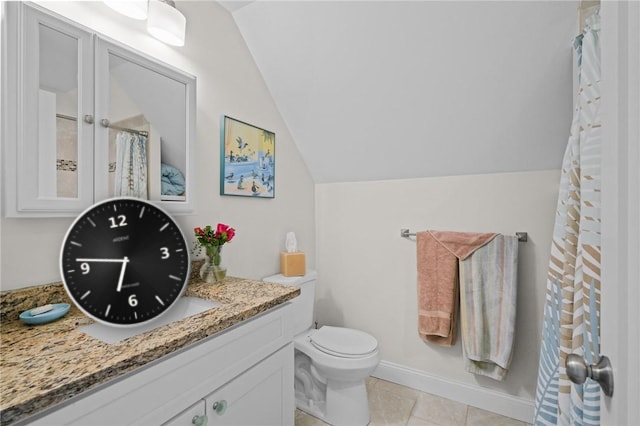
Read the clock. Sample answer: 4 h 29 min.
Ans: 6 h 47 min
